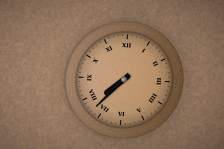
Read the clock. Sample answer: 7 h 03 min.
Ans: 7 h 37 min
